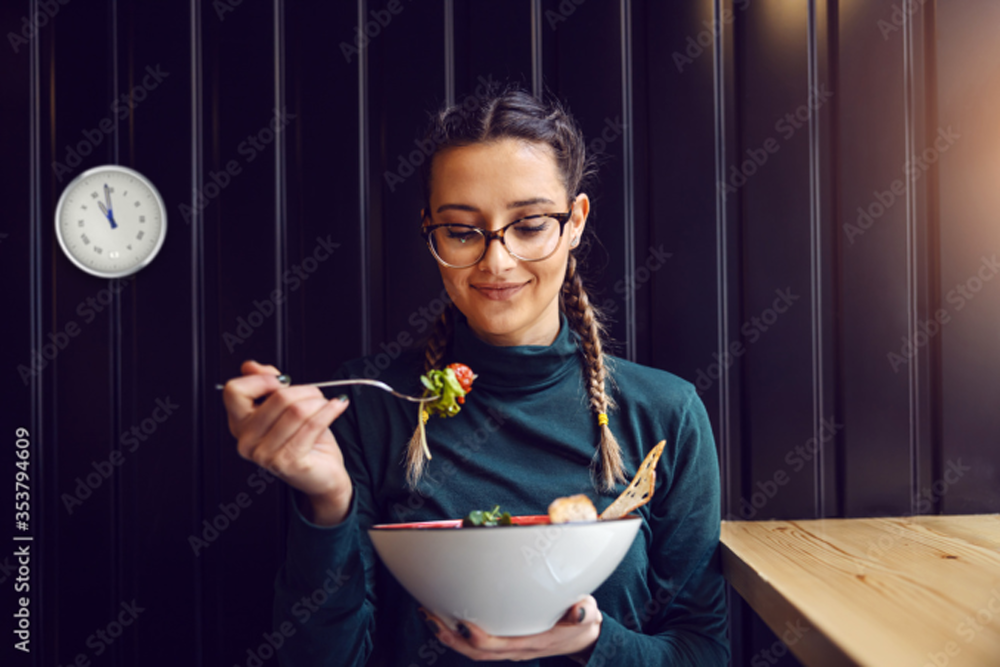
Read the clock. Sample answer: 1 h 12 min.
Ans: 10 h 59 min
